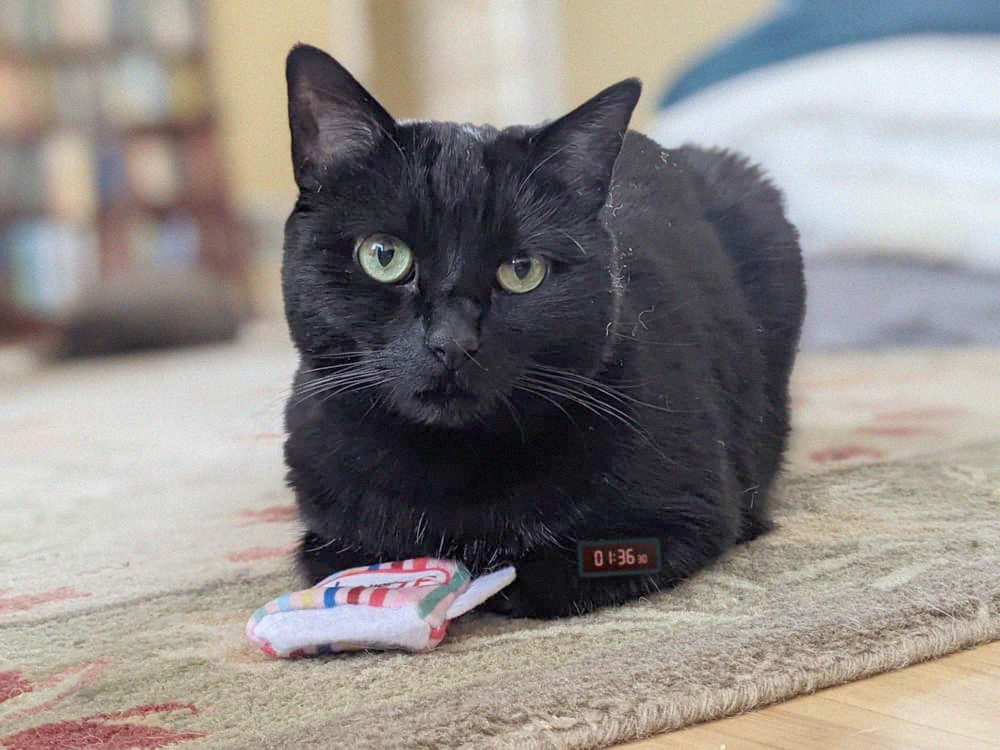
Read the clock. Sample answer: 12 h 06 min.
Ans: 1 h 36 min
